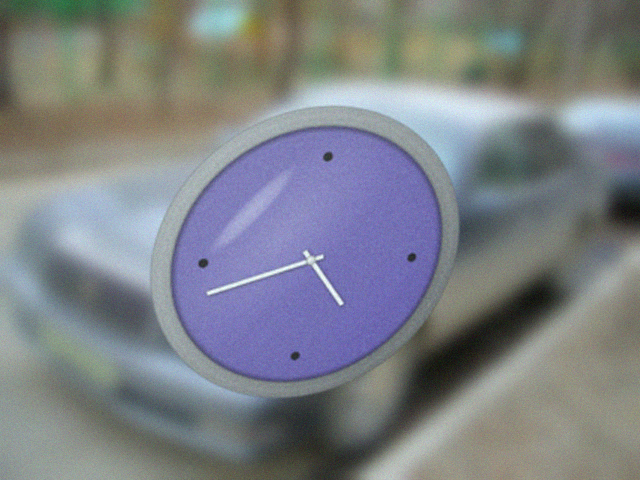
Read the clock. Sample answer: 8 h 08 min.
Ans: 4 h 42 min
